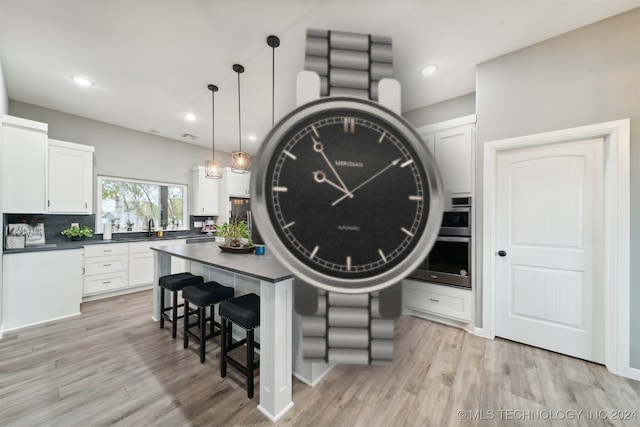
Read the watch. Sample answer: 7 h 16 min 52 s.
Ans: 9 h 54 min 09 s
